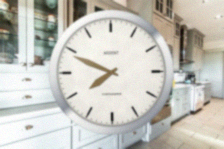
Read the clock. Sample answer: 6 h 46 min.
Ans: 7 h 49 min
